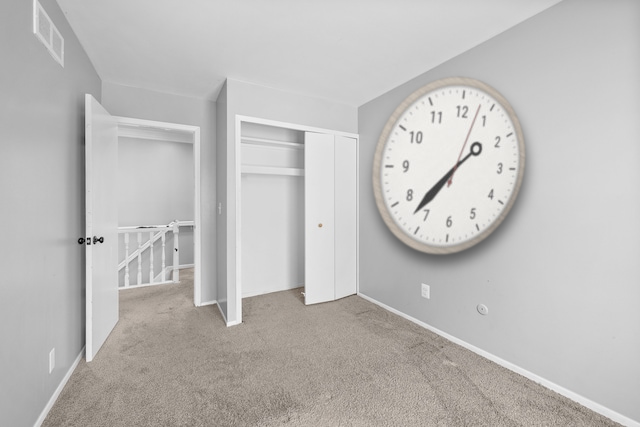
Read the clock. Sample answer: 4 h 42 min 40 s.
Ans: 1 h 37 min 03 s
